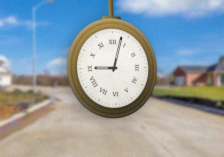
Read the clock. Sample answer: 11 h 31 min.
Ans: 9 h 03 min
